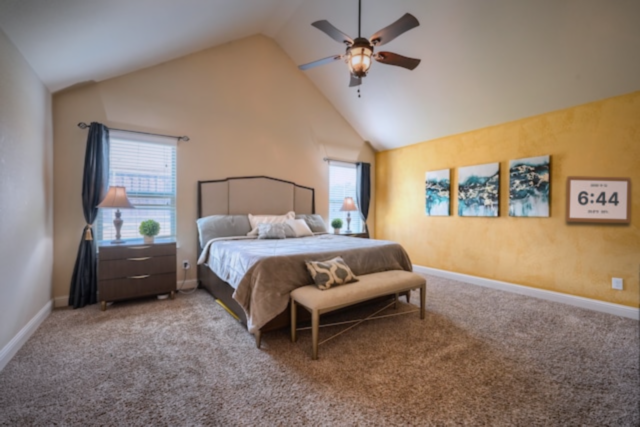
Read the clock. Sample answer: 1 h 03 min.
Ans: 6 h 44 min
